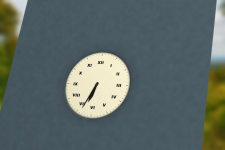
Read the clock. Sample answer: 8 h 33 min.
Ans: 6 h 34 min
